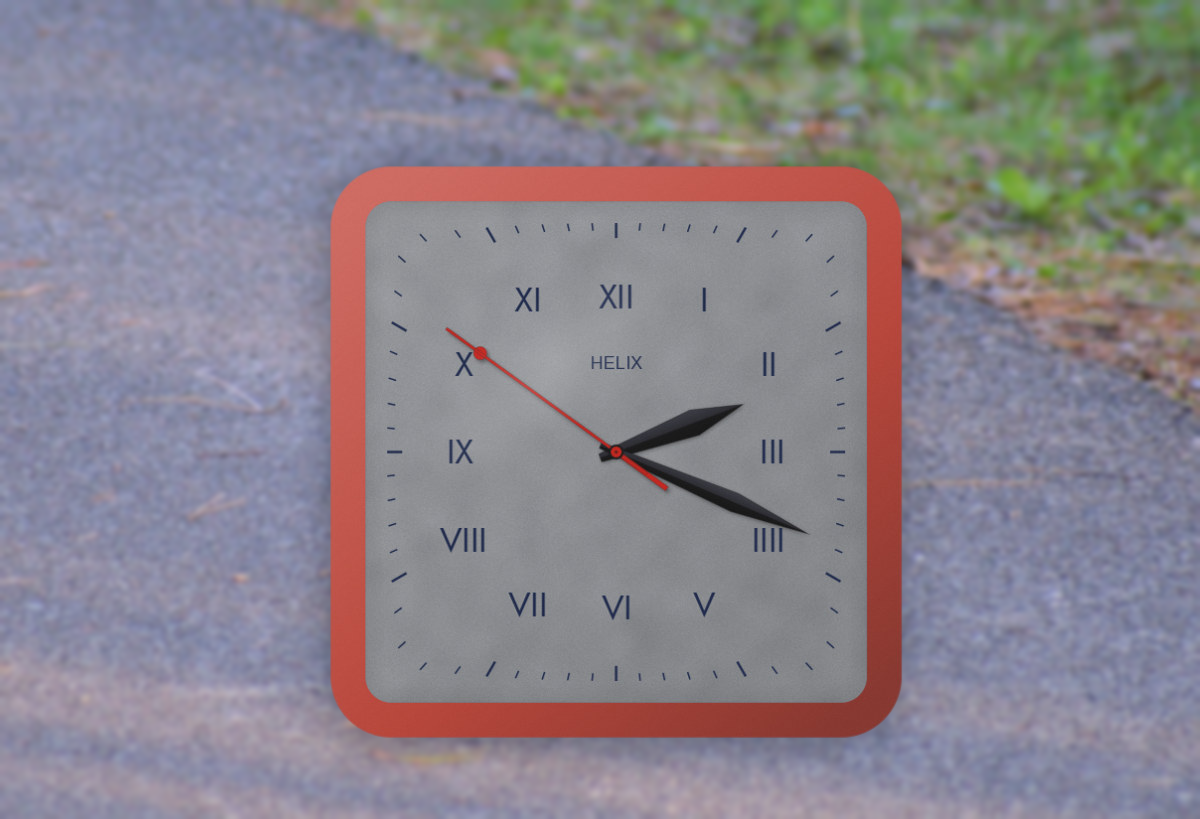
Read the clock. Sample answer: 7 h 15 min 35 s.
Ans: 2 h 18 min 51 s
